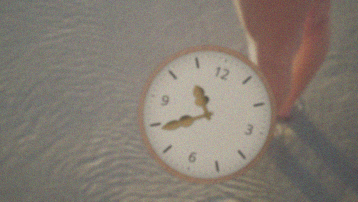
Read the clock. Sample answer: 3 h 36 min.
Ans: 10 h 39 min
